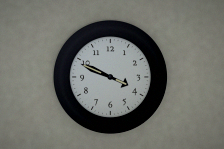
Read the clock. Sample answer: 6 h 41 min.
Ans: 3 h 49 min
